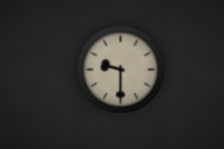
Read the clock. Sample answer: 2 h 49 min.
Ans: 9 h 30 min
